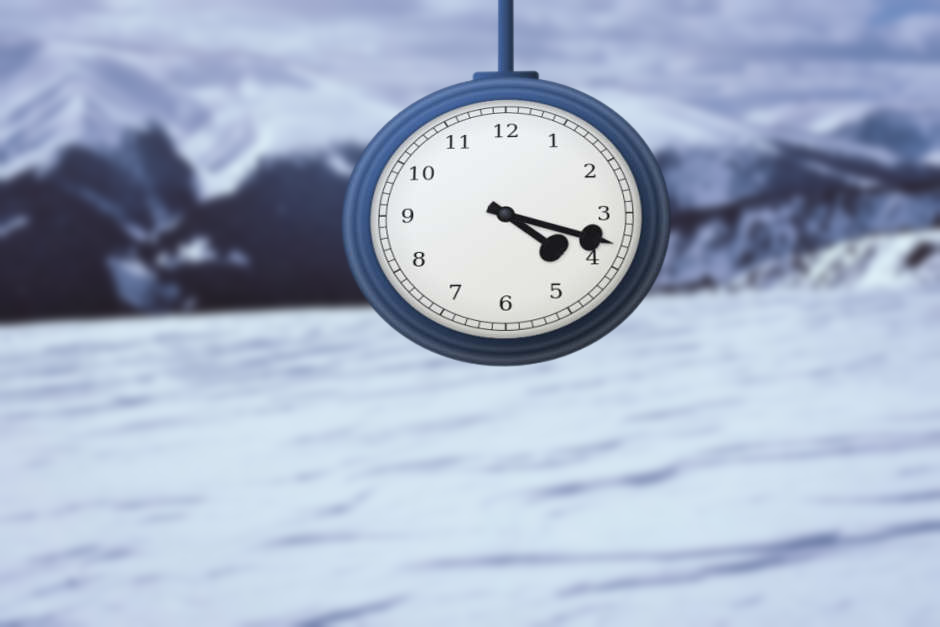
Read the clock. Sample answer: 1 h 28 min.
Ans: 4 h 18 min
